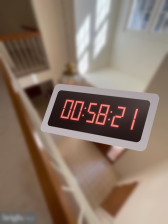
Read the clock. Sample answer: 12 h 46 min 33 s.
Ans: 0 h 58 min 21 s
